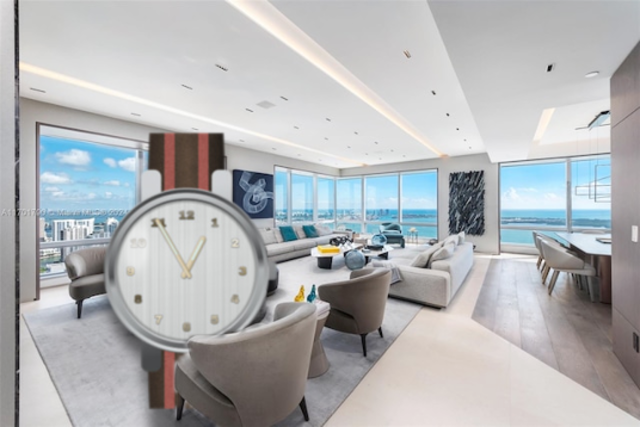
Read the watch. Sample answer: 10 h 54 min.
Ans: 12 h 55 min
